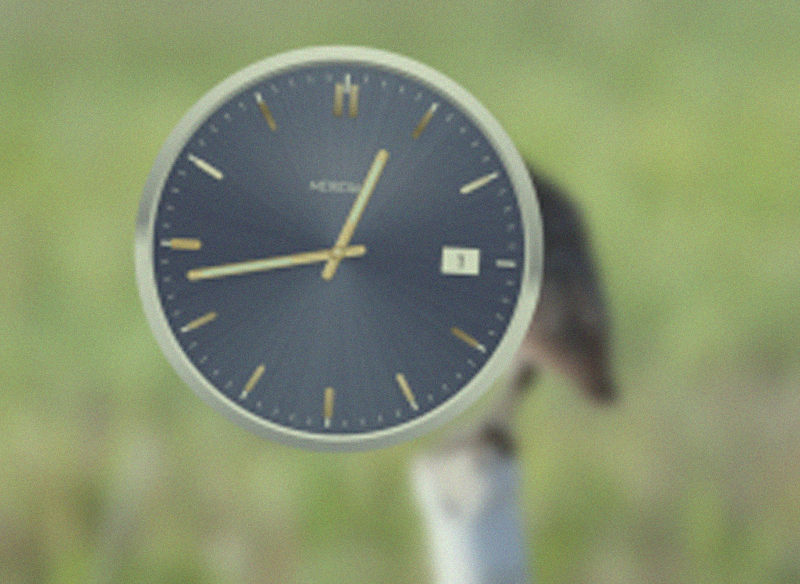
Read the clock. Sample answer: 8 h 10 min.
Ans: 12 h 43 min
